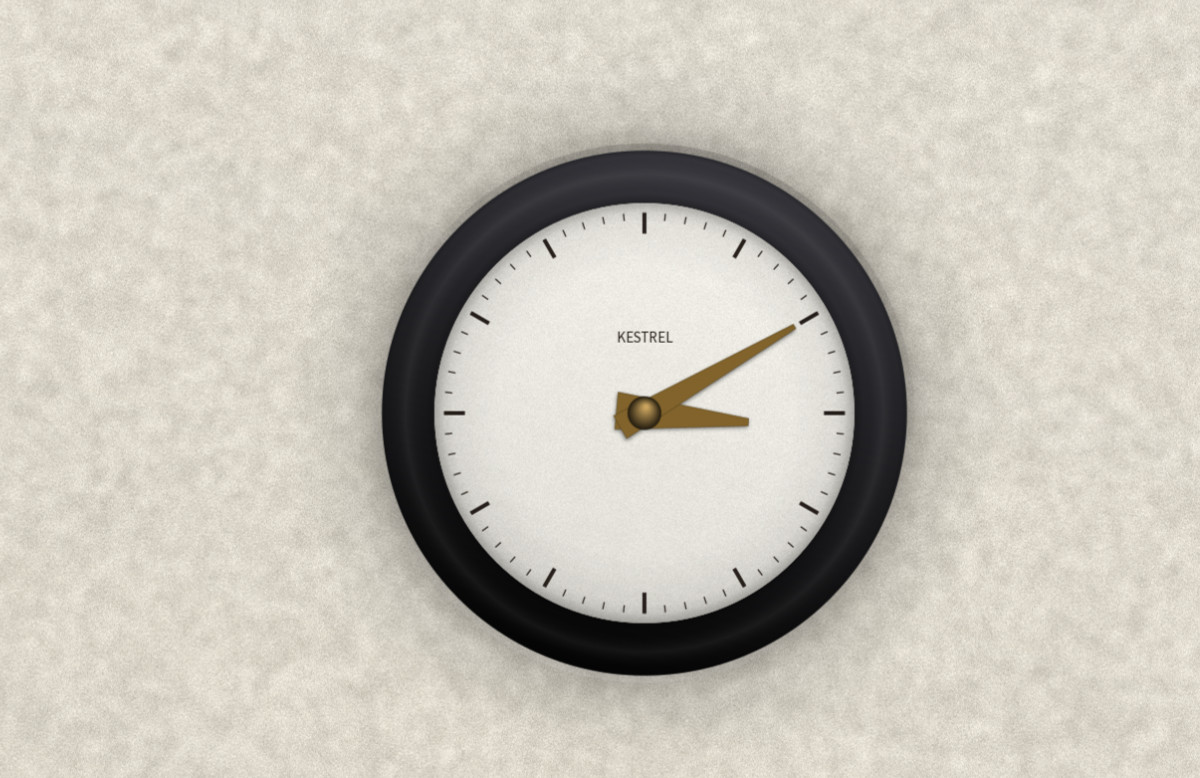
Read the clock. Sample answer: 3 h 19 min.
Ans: 3 h 10 min
